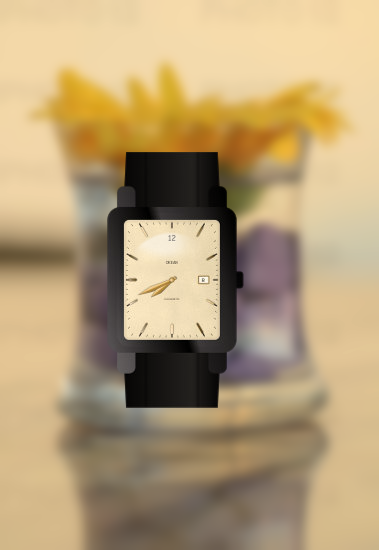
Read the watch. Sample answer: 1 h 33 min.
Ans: 7 h 41 min
